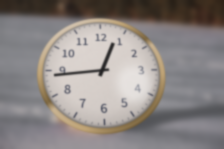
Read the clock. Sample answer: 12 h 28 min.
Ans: 12 h 44 min
